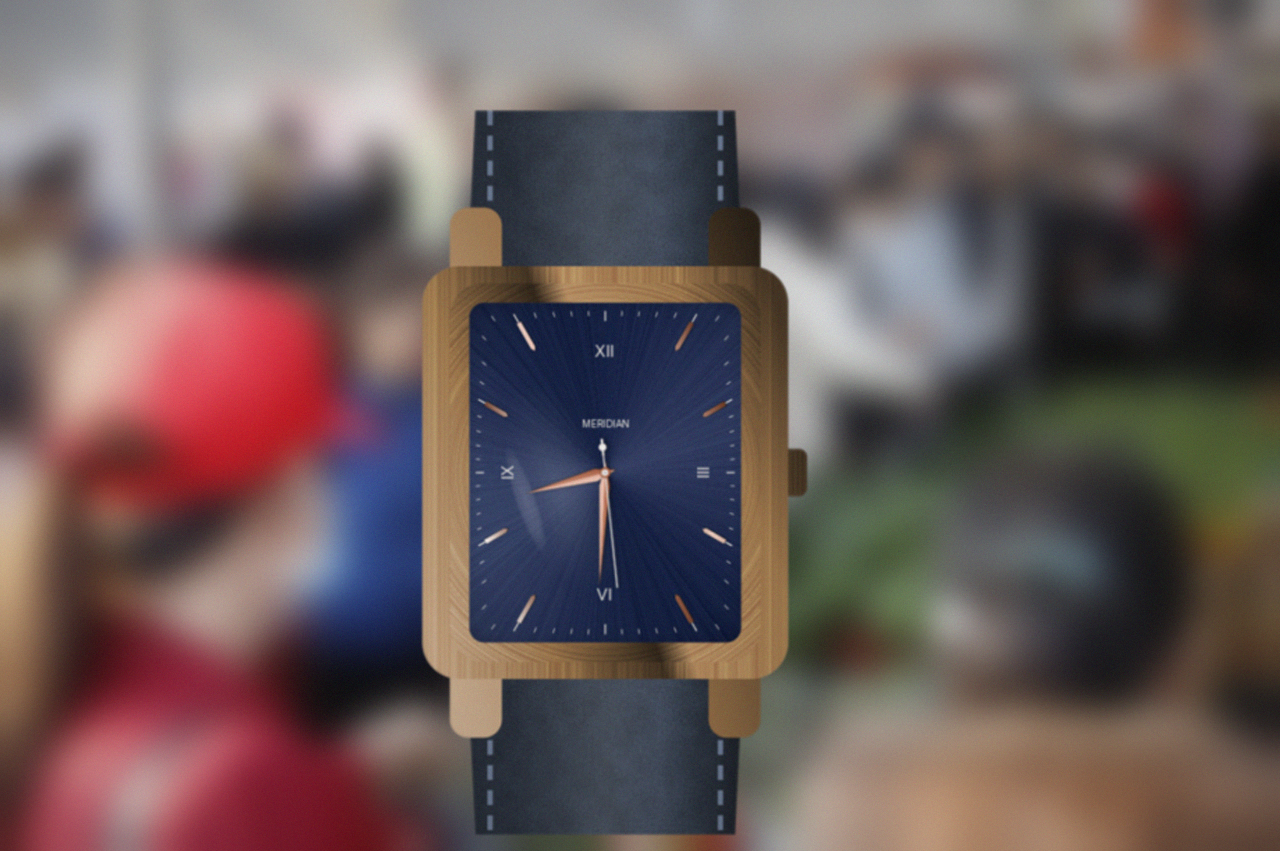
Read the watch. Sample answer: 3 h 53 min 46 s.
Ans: 8 h 30 min 29 s
